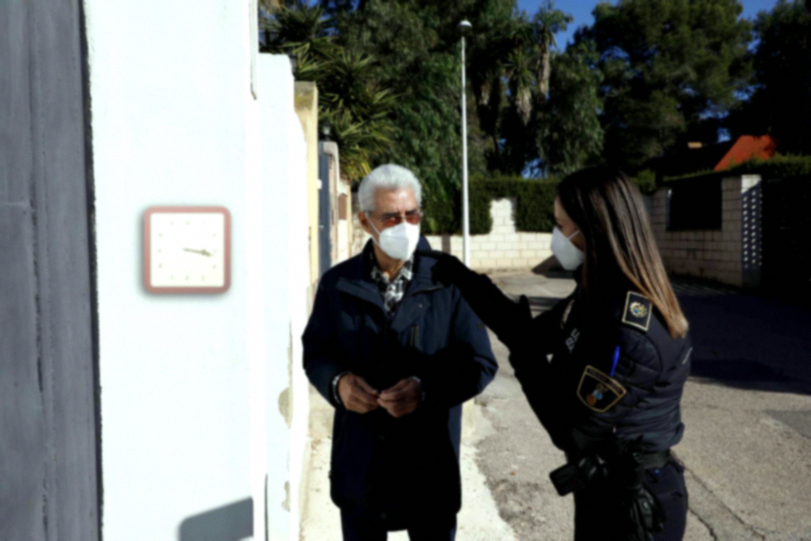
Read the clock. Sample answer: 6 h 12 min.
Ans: 3 h 17 min
